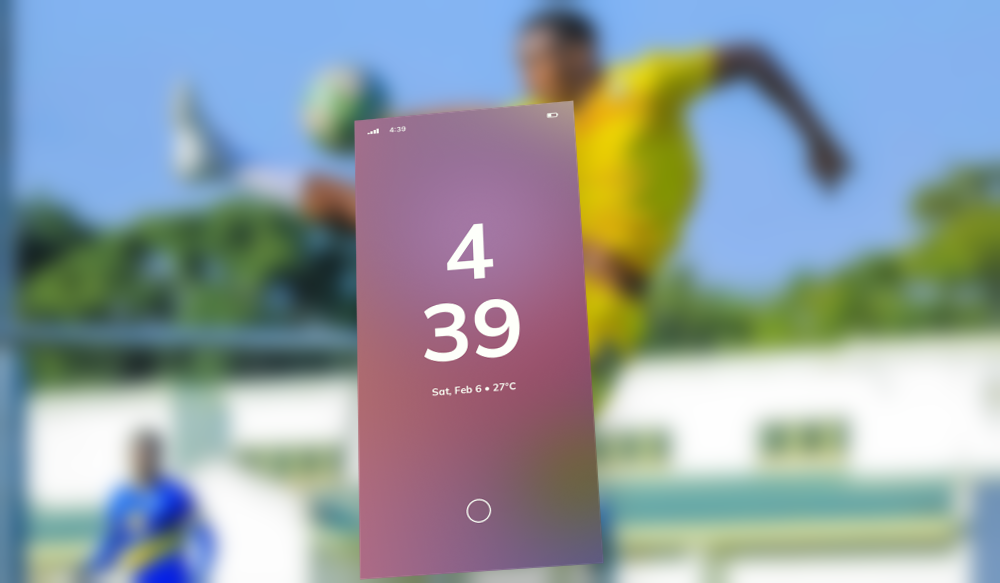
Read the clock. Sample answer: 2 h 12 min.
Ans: 4 h 39 min
